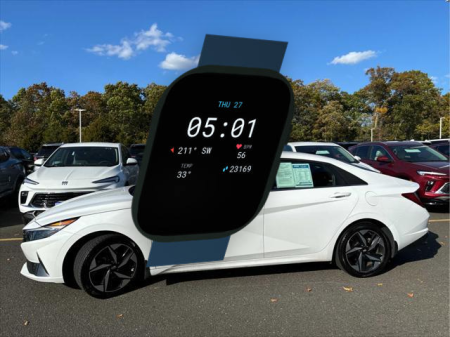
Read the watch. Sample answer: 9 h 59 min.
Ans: 5 h 01 min
